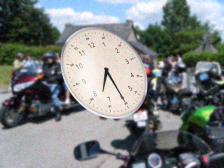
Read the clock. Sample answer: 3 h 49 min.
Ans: 7 h 30 min
